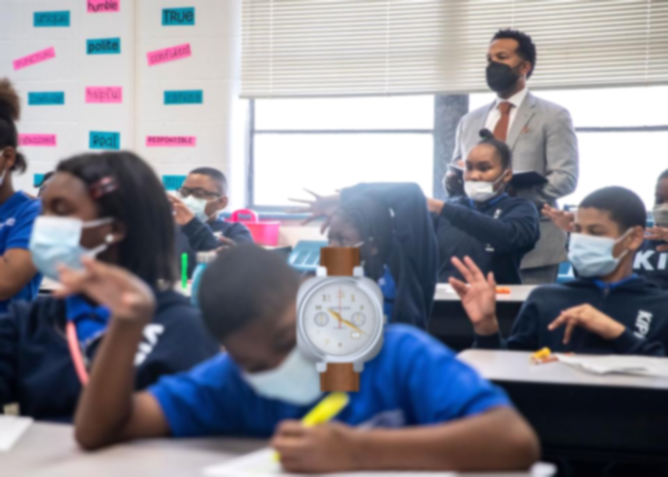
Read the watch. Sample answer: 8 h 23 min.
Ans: 10 h 20 min
